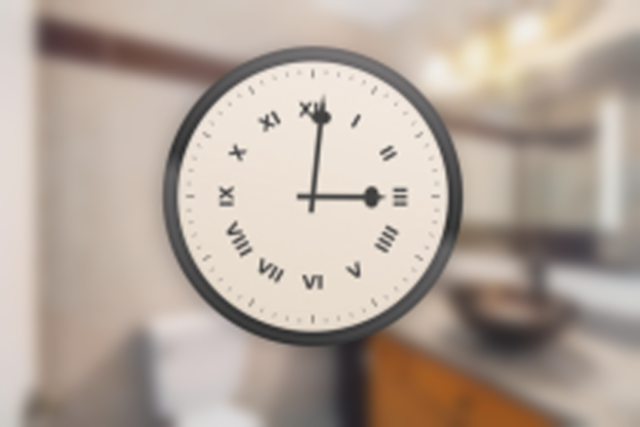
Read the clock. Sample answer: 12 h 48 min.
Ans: 3 h 01 min
